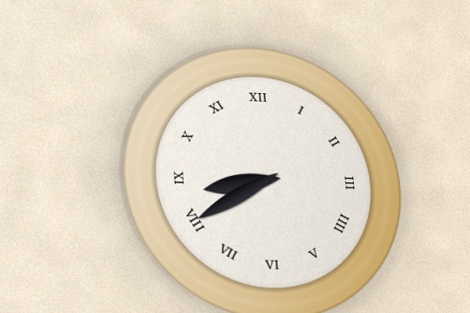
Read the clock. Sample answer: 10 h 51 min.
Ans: 8 h 40 min
